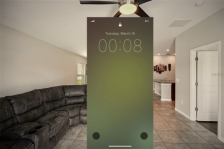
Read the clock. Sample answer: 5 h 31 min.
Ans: 0 h 08 min
